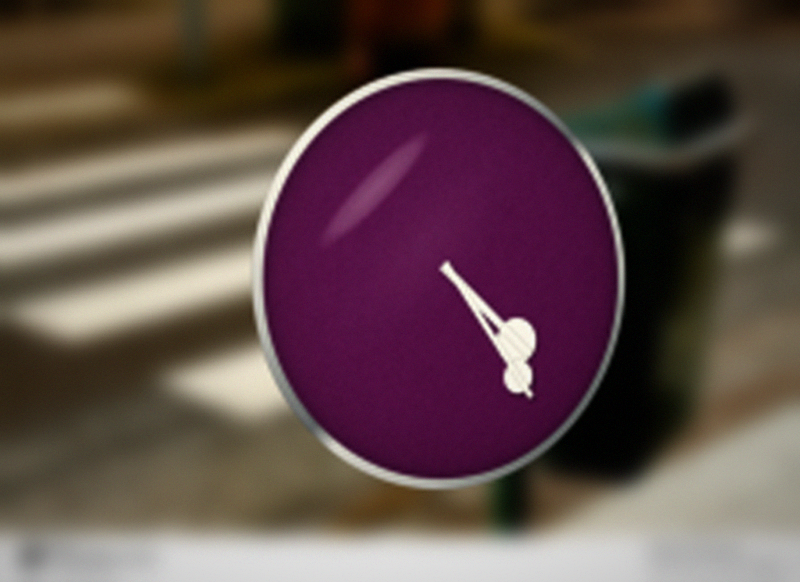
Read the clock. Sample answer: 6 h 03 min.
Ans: 4 h 24 min
